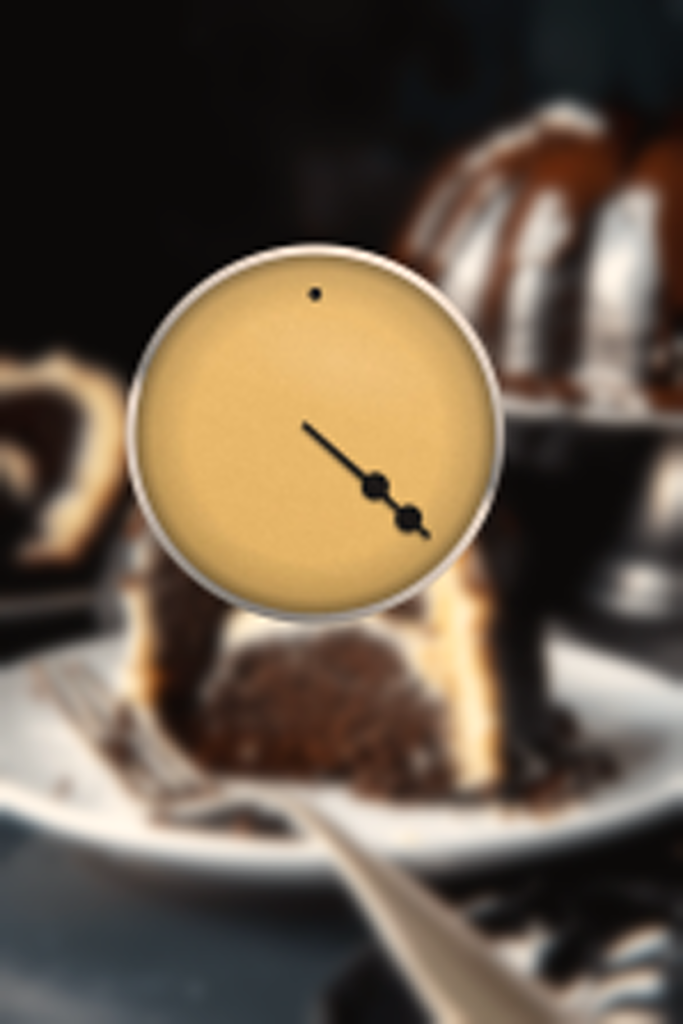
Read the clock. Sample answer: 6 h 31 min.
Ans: 4 h 22 min
